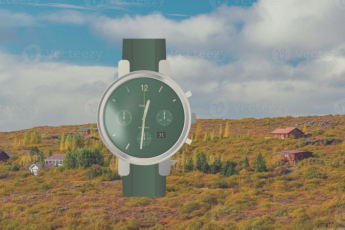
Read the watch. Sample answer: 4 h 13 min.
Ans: 12 h 31 min
